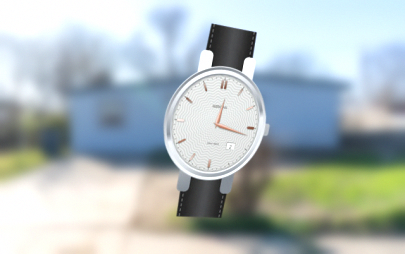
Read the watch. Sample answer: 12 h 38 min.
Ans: 12 h 17 min
